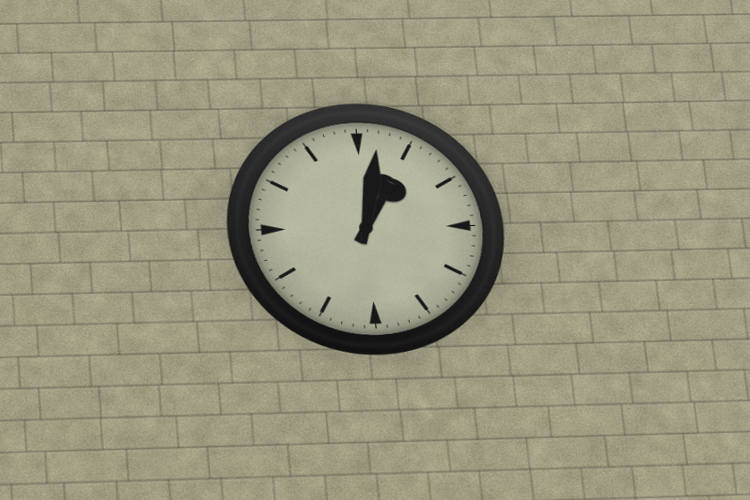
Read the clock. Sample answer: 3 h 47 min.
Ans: 1 h 02 min
